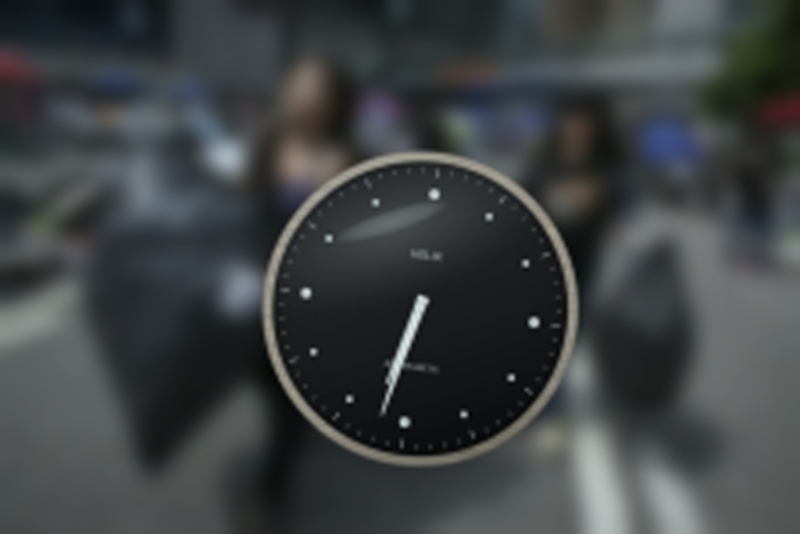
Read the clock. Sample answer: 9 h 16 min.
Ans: 6 h 32 min
